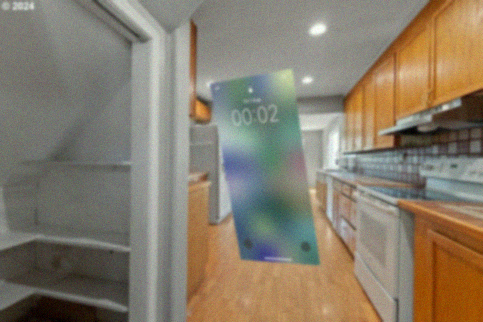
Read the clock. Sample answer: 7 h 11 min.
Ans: 0 h 02 min
